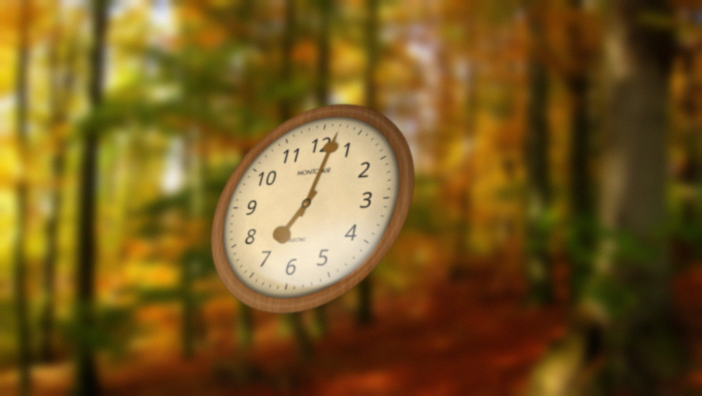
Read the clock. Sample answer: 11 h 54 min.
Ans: 7 h 02 min
